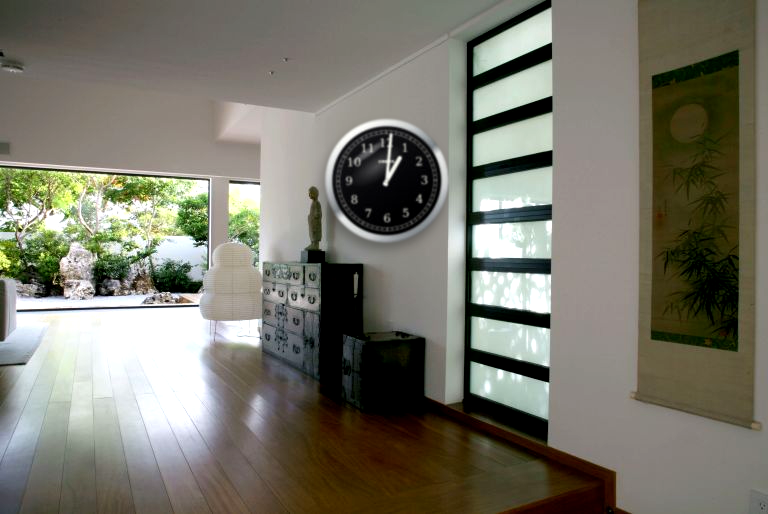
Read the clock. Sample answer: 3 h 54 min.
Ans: 1 h 01 min
